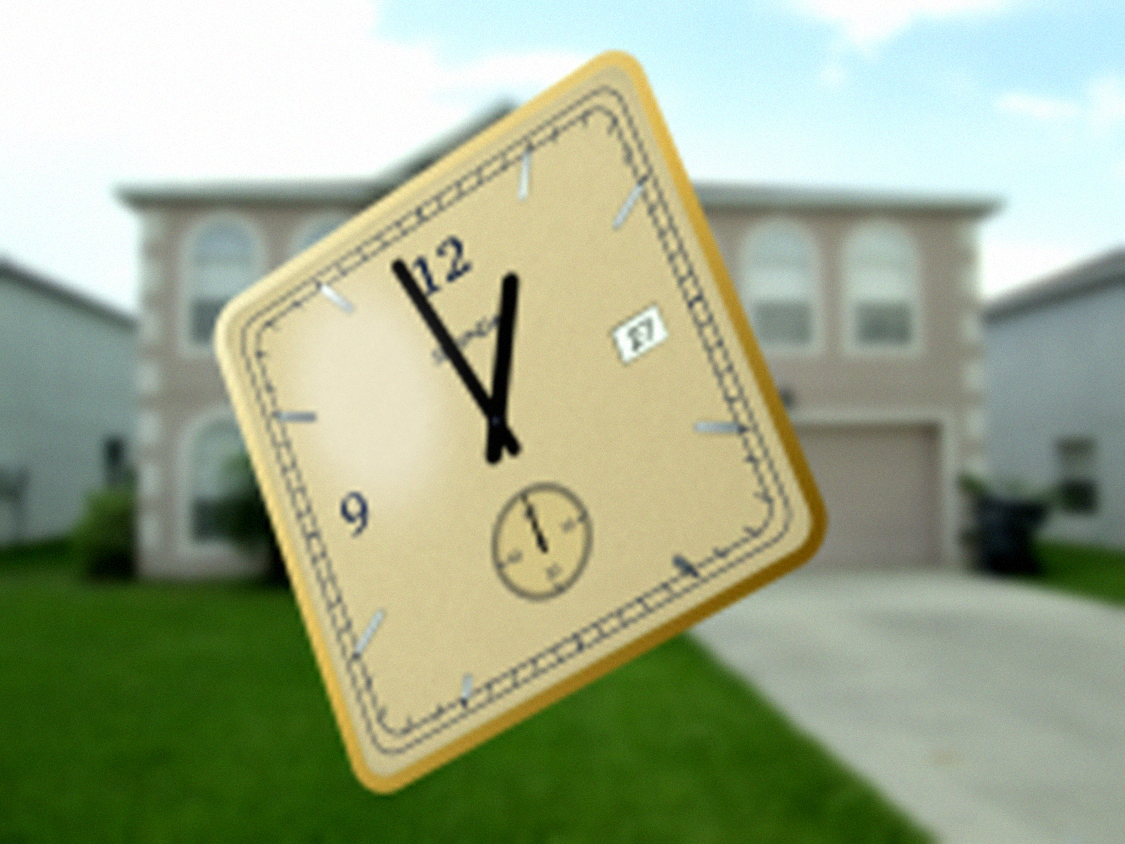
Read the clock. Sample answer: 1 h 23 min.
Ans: 12 h 58 min
